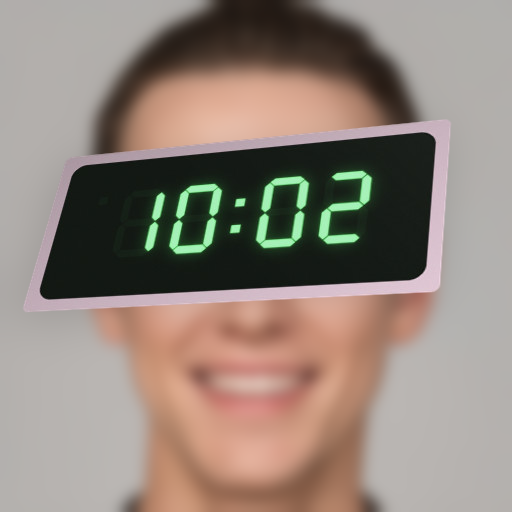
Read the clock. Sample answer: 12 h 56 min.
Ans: 10 h 02 min
